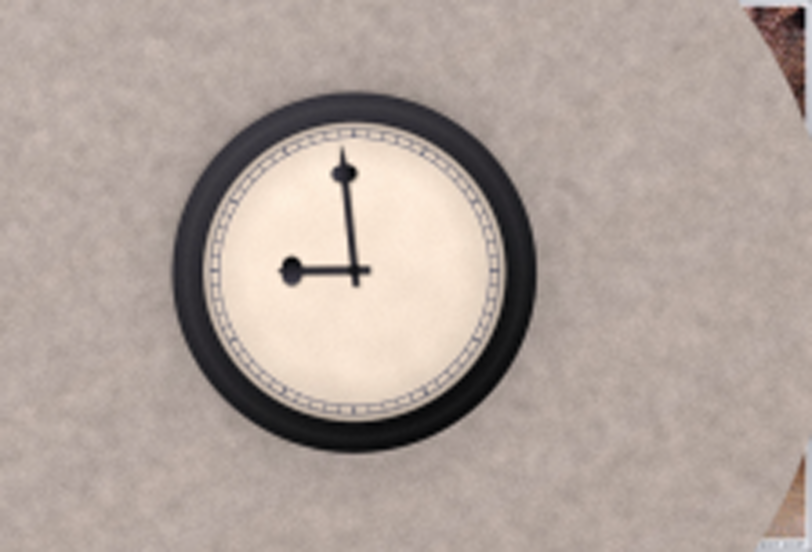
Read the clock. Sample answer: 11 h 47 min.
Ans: 8 h 59 min
